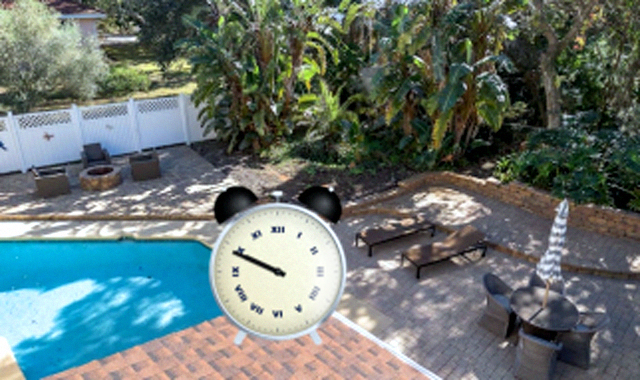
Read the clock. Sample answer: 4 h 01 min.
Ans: 9 h 49 min
